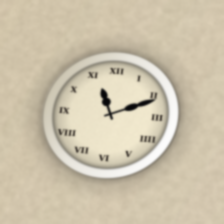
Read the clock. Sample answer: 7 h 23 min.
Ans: 11 h 11 min
